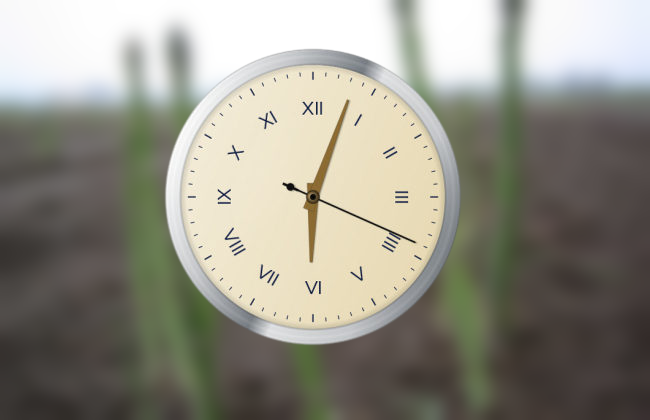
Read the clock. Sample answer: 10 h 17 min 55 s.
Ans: 6 h 03 min 19 s
